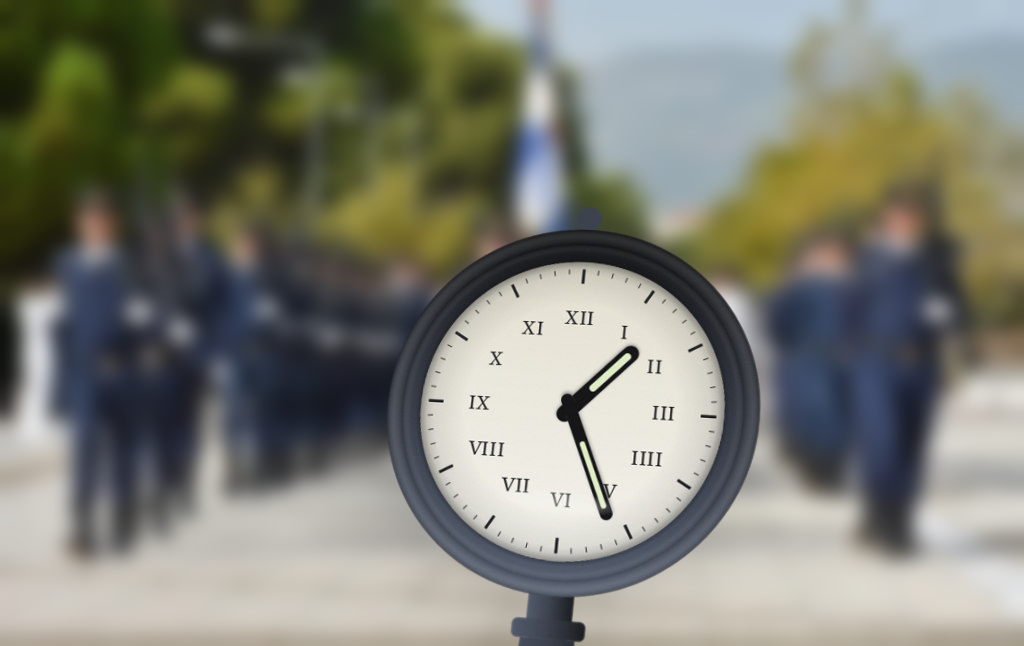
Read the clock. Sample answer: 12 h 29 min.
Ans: 1 h 26 min
